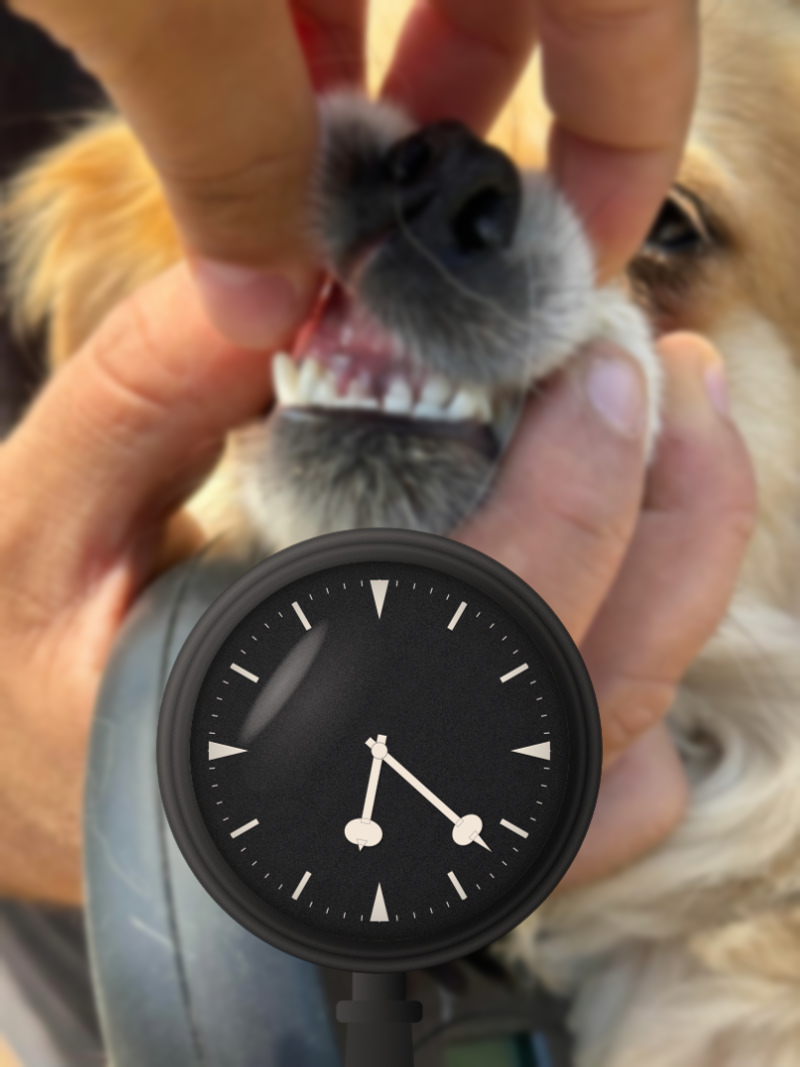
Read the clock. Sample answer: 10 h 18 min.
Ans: 6 h 22 min
